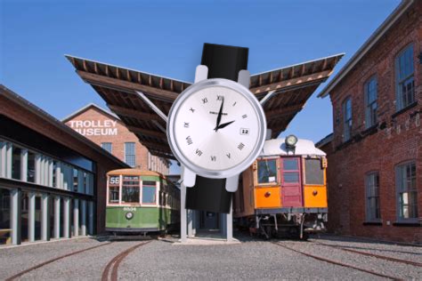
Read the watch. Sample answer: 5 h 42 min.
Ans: 2 h 01 min
